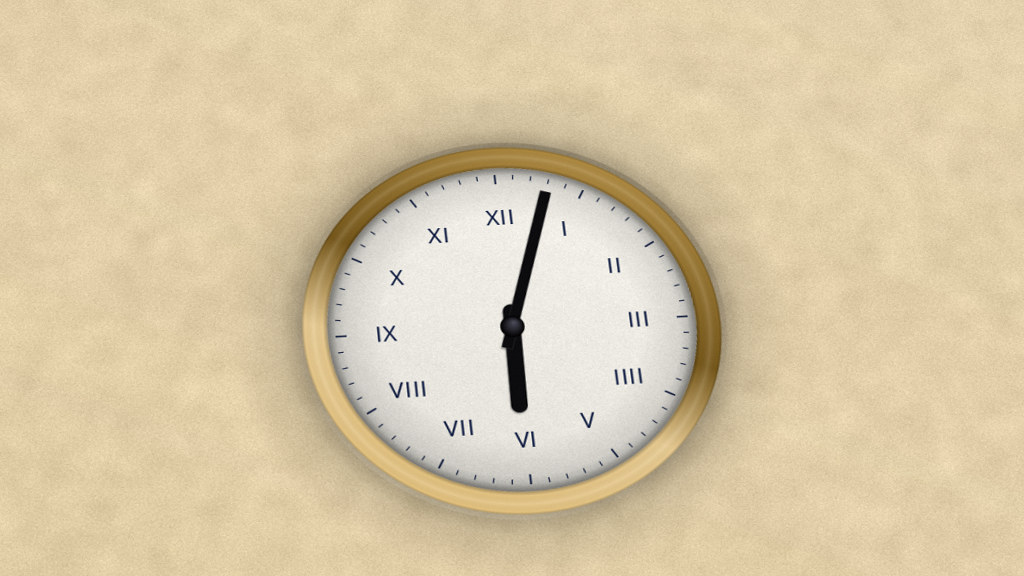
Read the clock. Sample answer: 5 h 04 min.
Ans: 6 h 03 min
